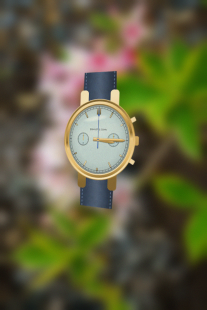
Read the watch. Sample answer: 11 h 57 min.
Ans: 3 h 15 min
